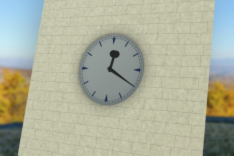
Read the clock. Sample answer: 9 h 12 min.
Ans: 12 h 20 min
